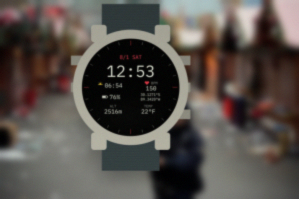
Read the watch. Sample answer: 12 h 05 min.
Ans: 12 h 53 min
